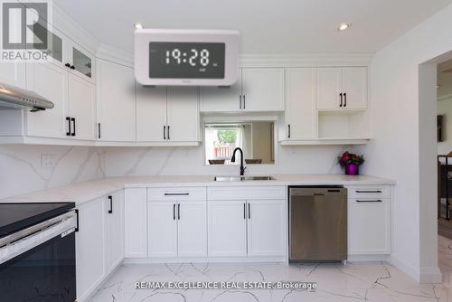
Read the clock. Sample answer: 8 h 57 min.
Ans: 19 h 28 min
